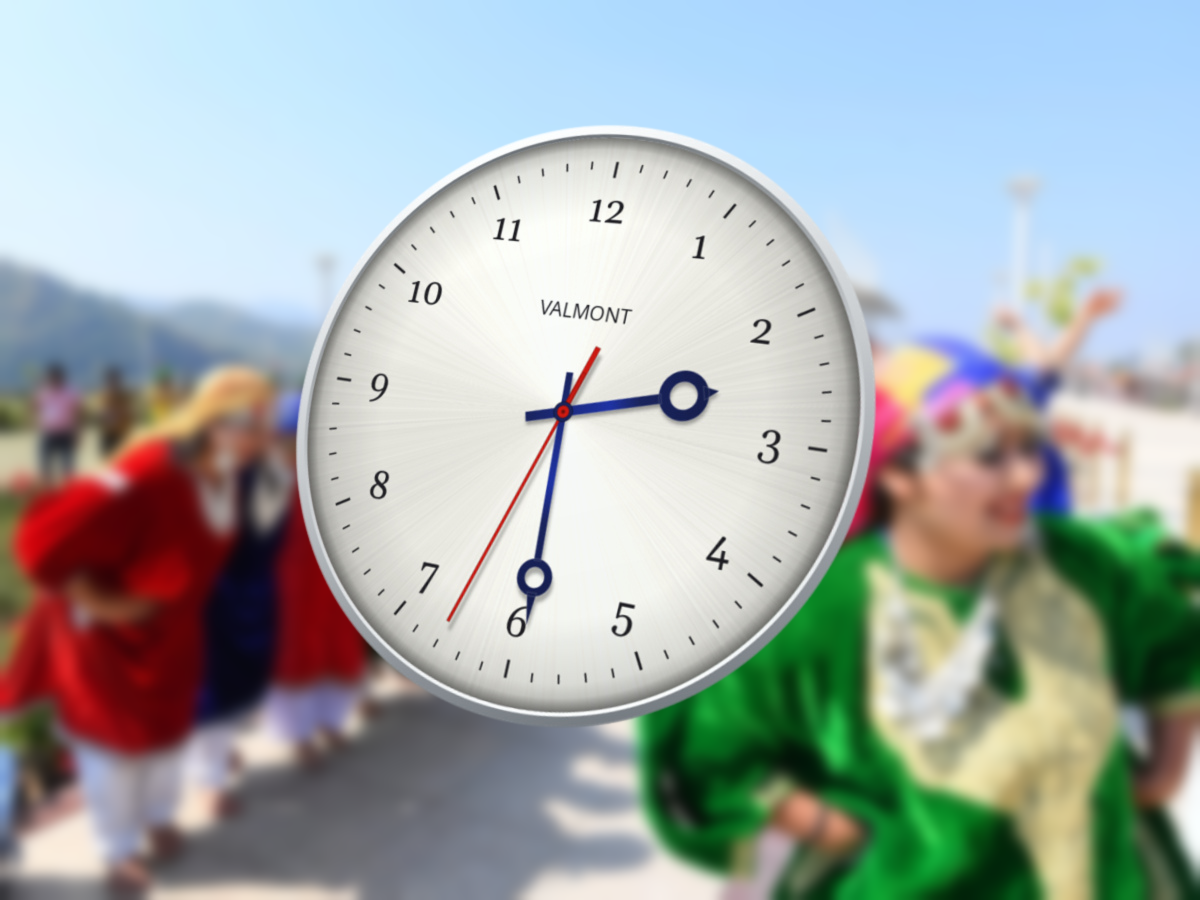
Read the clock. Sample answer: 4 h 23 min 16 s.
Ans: 2 h 29 min 33 s
